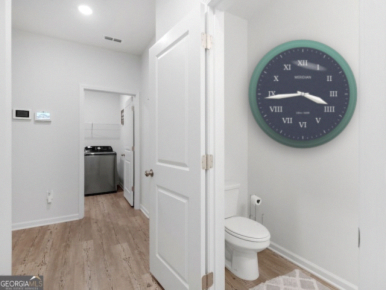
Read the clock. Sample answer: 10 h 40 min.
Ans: 3 h 44 min
